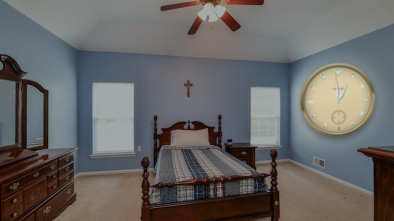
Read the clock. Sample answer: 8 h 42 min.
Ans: 12 h 59 min
